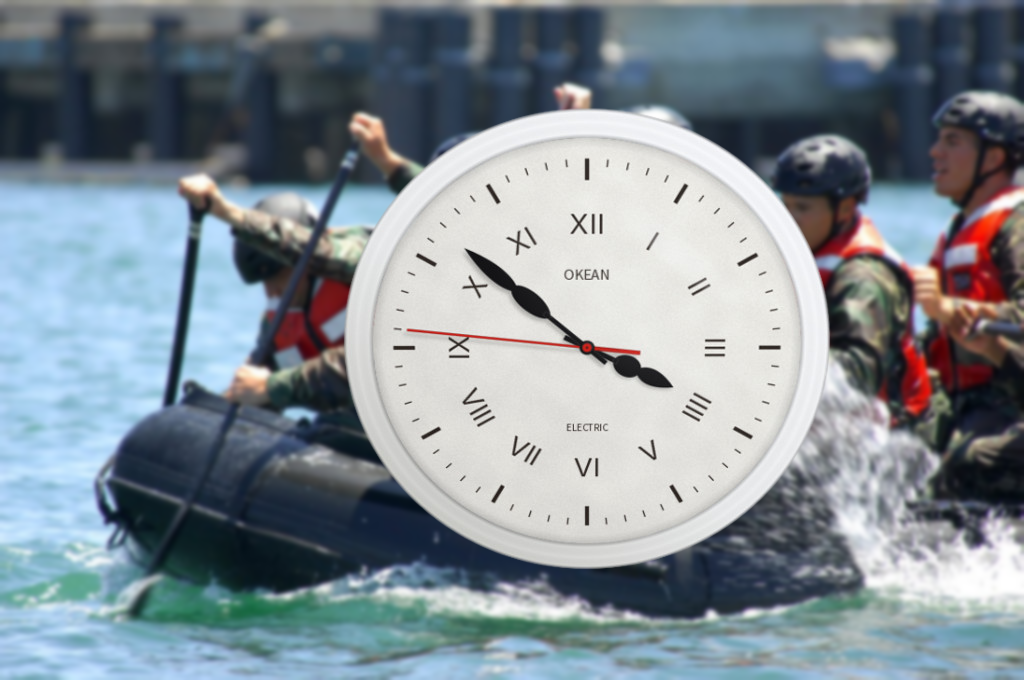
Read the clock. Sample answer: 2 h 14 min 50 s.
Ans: 3 h 51 min 46 s
